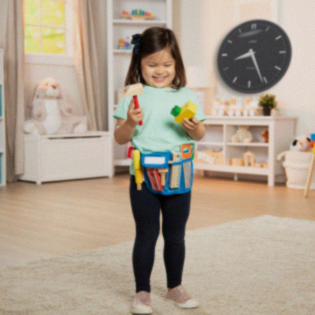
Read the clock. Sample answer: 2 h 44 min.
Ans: 8 h 26 min
